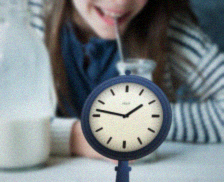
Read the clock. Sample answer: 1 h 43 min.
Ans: 1 h 47 min
